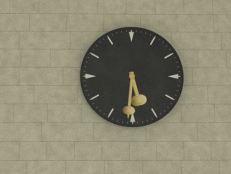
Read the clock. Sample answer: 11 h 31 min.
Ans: 5 h 31 min
